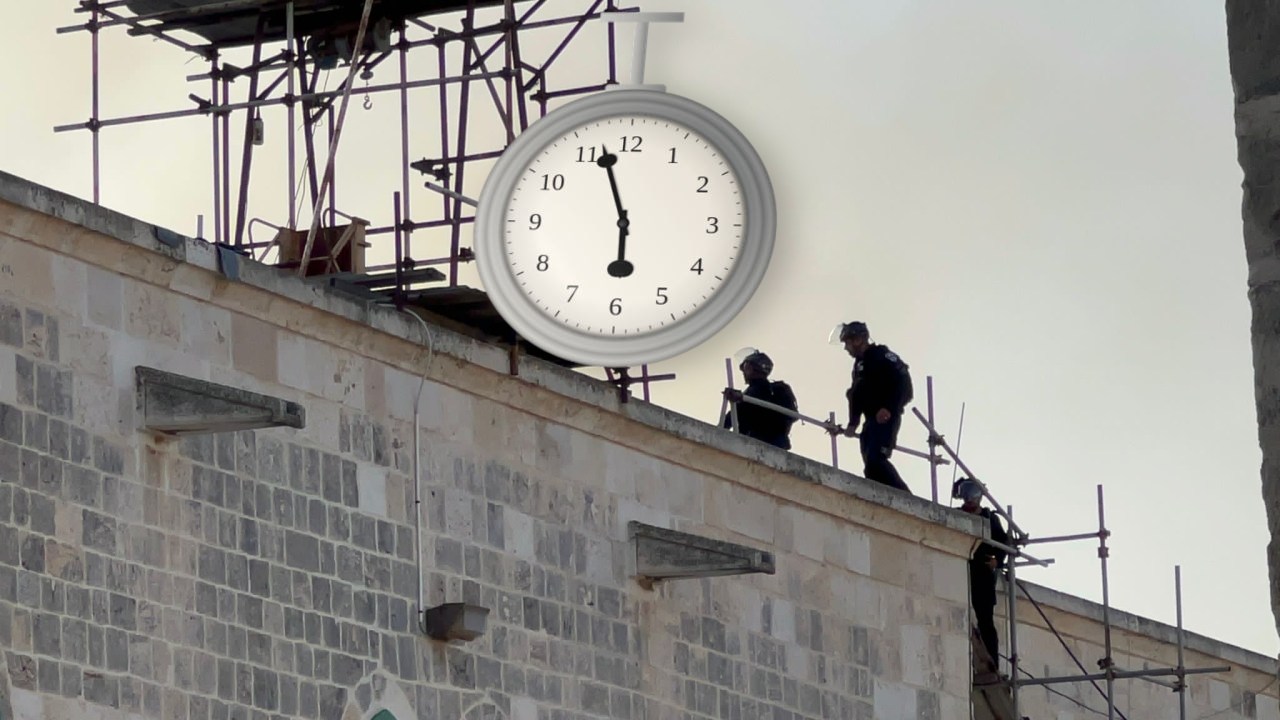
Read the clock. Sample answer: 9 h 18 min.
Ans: 5 h 57 min
